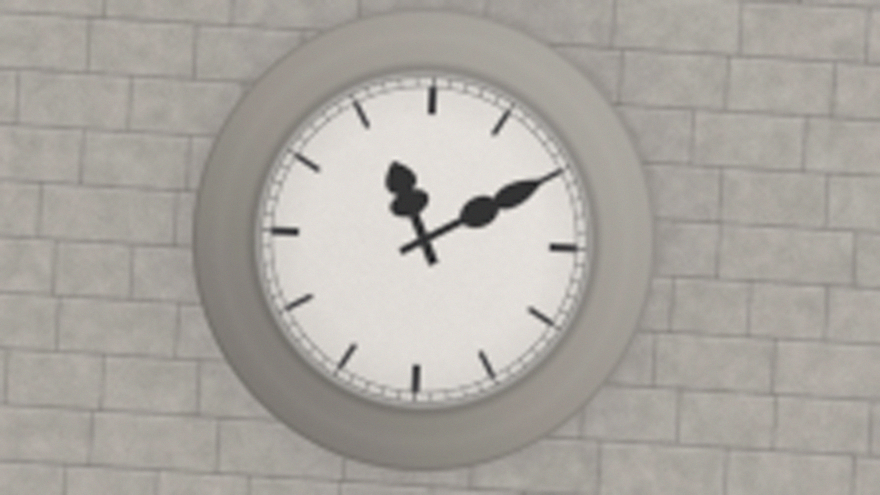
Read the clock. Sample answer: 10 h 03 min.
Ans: 11 h 10 min
